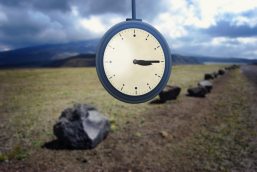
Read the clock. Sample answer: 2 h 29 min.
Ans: 3 h 15 min
